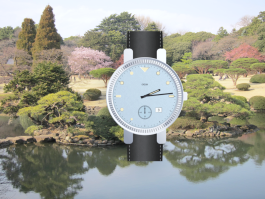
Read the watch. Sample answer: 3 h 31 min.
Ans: 2 h 14 min
